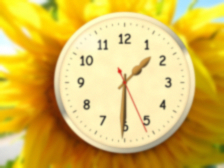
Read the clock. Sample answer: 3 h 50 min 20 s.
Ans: 1 h 30 min 26 s
